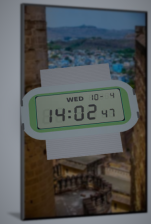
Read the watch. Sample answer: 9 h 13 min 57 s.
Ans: 14 h 02 min 47 s
